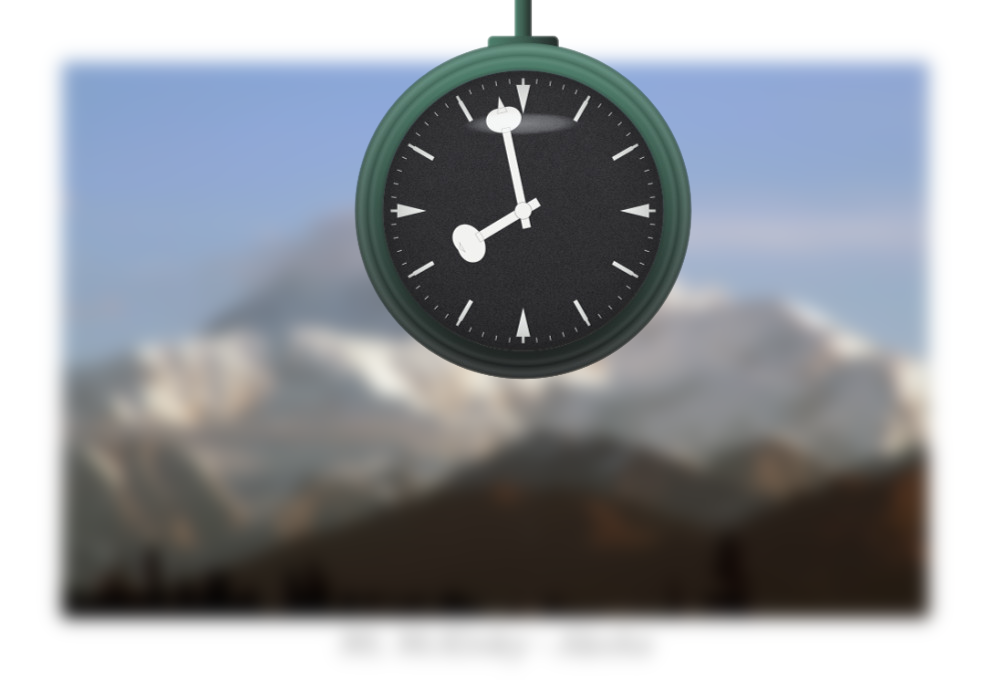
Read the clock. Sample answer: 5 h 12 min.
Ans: 7 h 58 min
